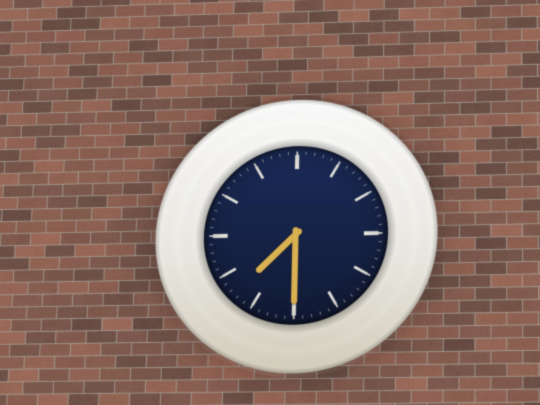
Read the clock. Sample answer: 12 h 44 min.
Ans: 7 h 30 min
